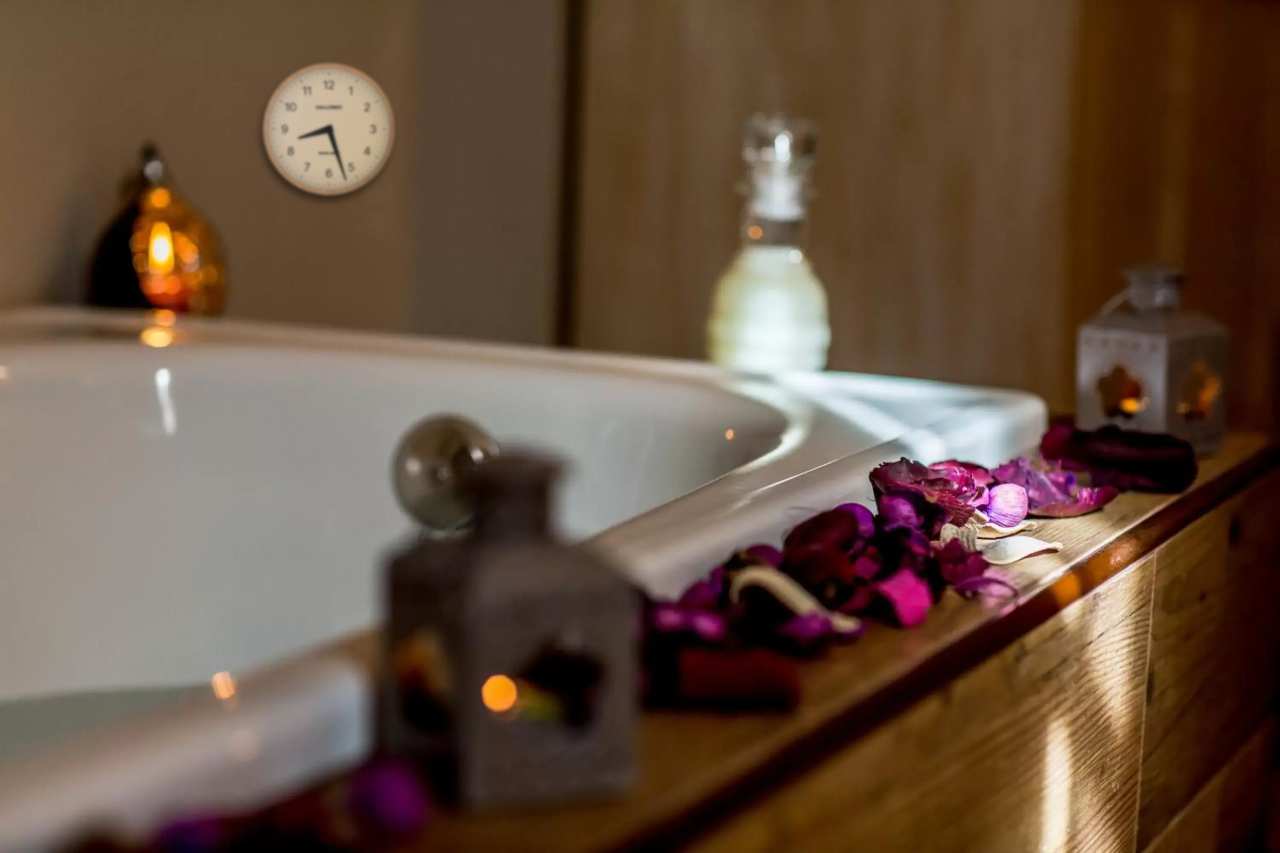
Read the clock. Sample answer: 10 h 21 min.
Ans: 8 h 27 min
